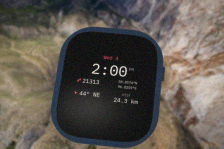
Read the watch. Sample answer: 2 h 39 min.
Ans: 2 h 00 min
